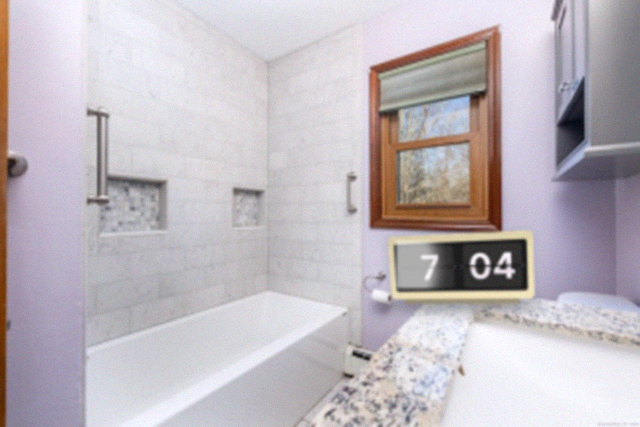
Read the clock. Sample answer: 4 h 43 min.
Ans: 7 h 04 min
